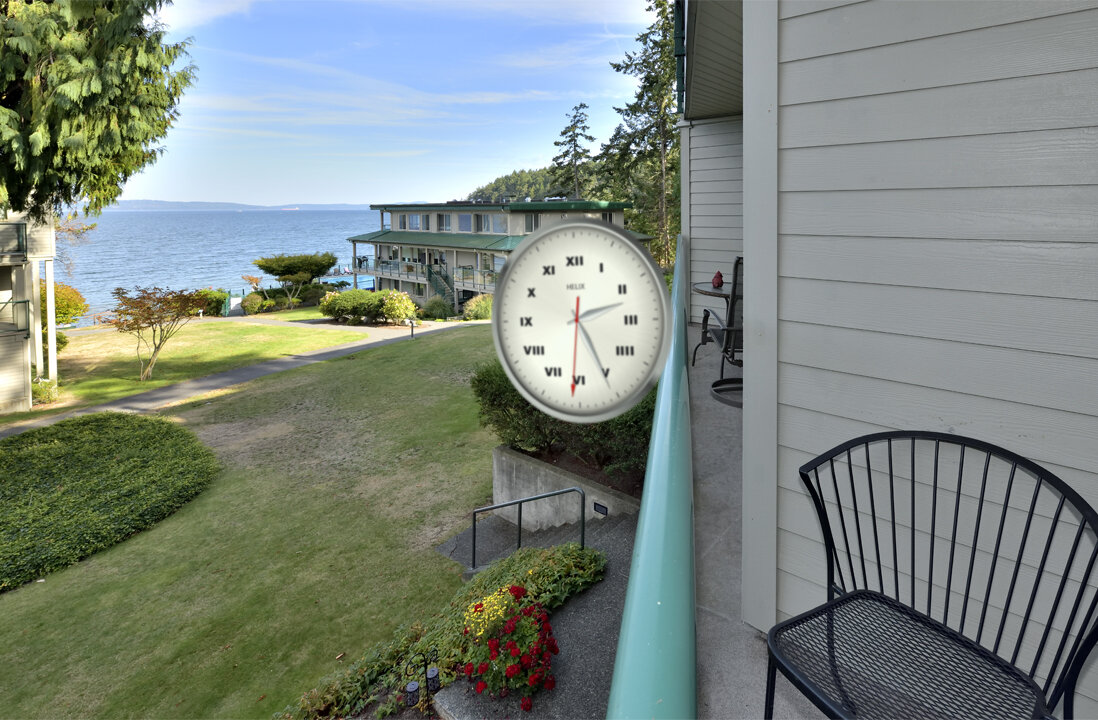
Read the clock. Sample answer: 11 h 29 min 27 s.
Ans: 2 h 25 min 31 s
